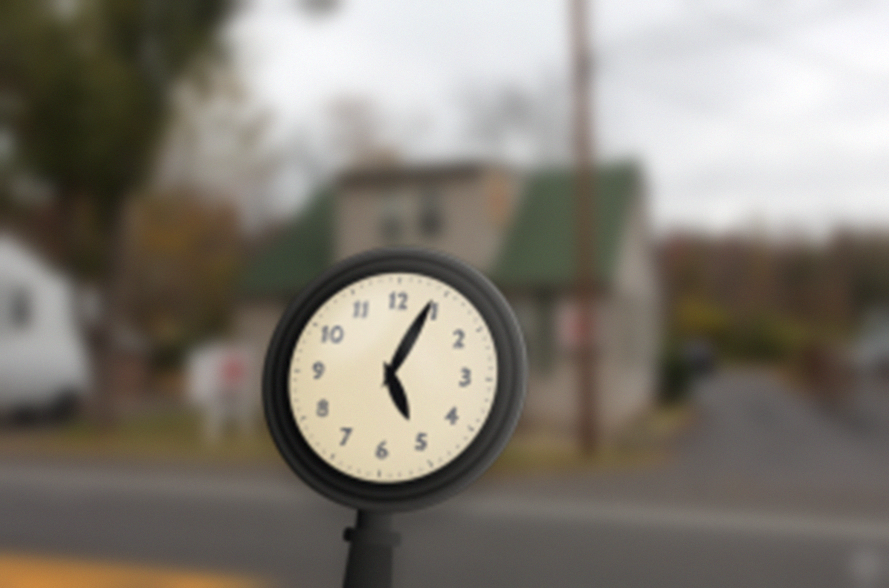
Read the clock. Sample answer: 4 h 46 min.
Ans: 5 h 04 min
